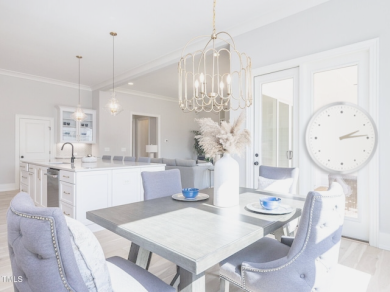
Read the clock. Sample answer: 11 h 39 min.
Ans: 2 h 14 min
